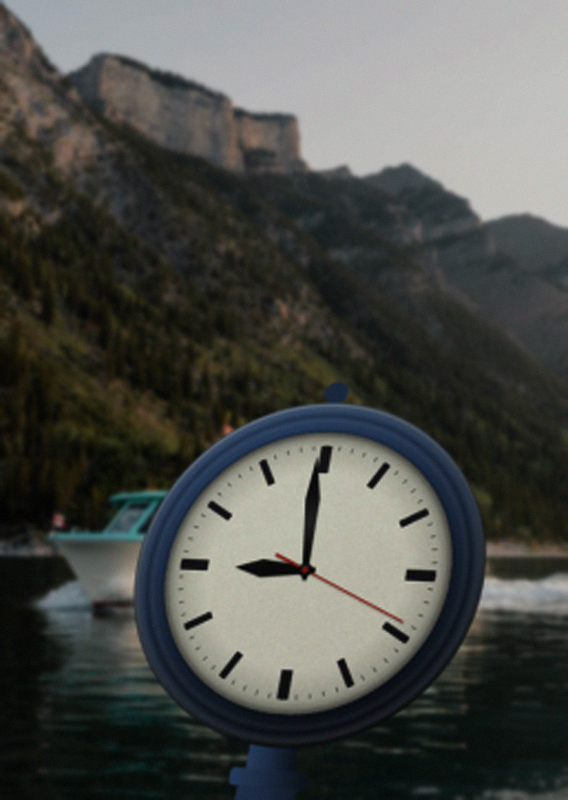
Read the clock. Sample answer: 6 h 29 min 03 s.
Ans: 8 h 59 min 19 s
